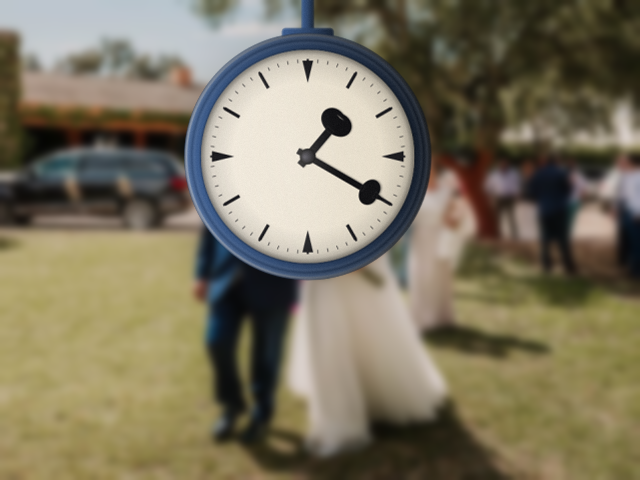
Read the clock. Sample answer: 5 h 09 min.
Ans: 1 h 20 min
